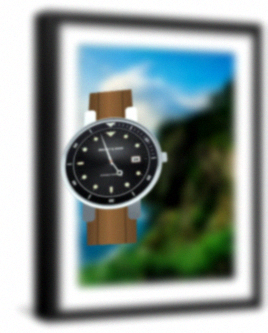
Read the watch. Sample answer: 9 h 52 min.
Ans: 4 h 57 min
